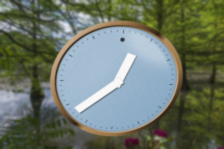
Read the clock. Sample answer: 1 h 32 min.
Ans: 12 h 38 min
